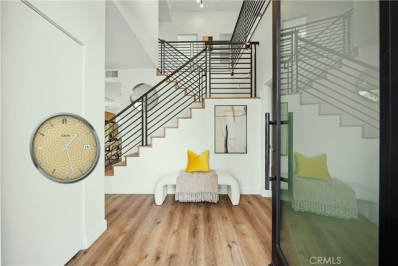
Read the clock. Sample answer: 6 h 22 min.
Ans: 1 h 28 min
